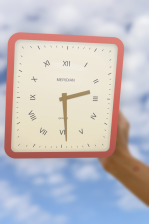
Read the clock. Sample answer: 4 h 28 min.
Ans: 2 h 29 min
